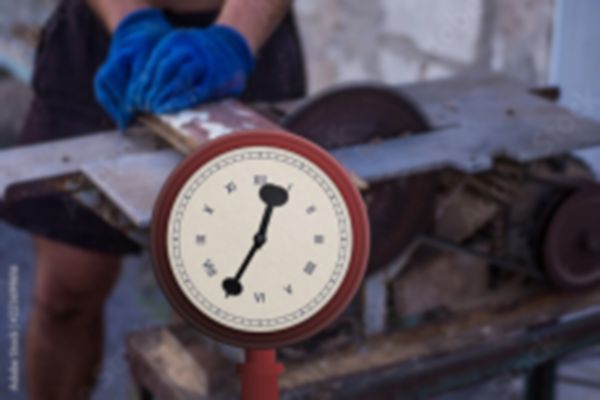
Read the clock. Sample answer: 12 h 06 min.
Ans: 12 h 35 min
